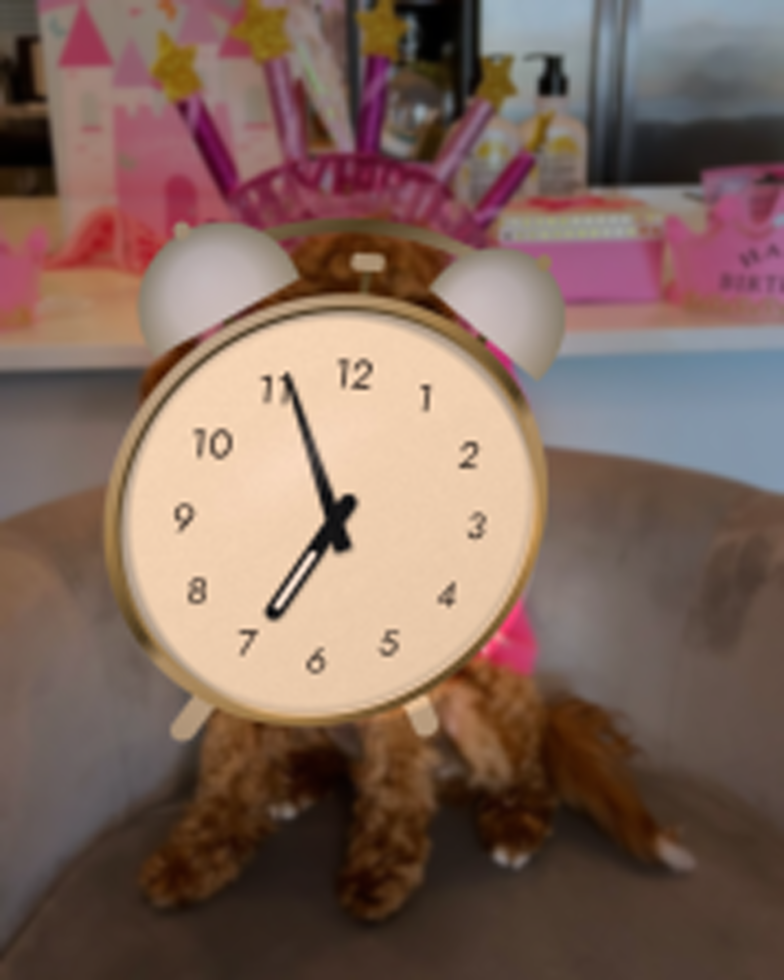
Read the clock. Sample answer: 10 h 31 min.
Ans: 6 h 56 min
